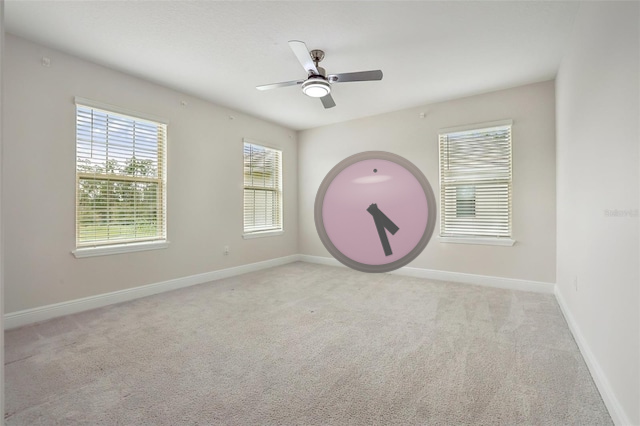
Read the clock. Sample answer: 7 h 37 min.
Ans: 4 h 27 min
